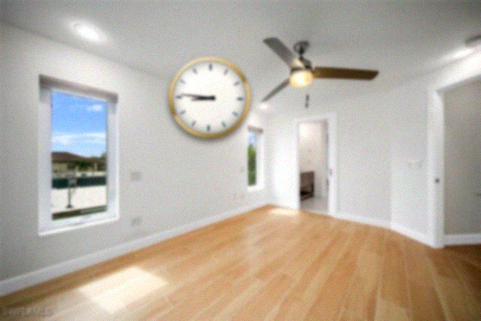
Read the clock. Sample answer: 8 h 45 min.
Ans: 8 h 46 min
